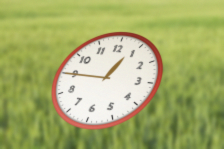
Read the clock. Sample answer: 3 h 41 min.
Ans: 12 h 45 min
